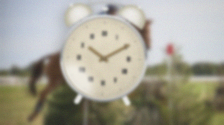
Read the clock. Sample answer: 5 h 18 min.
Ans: 10 h 10 min
